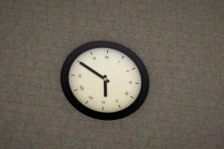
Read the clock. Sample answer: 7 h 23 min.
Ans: 5 h 50 min
